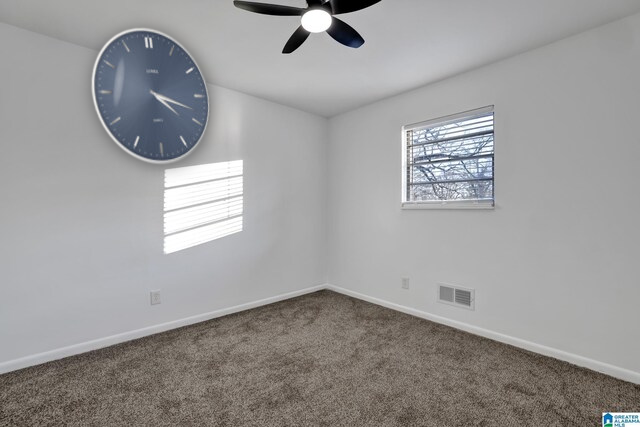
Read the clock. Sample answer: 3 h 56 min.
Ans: 4 h 18 min
